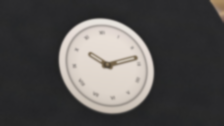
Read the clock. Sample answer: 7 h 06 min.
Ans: 10 h 13 min
